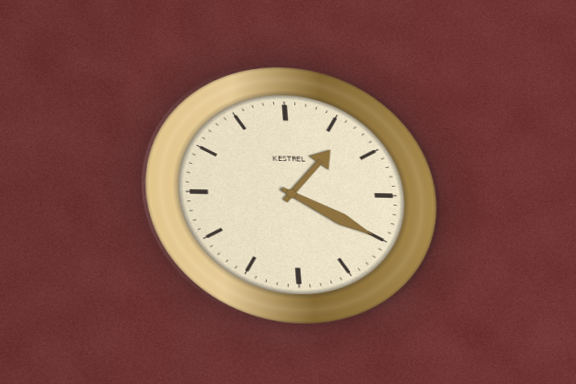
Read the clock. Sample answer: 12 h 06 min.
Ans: 1 h 20 min
